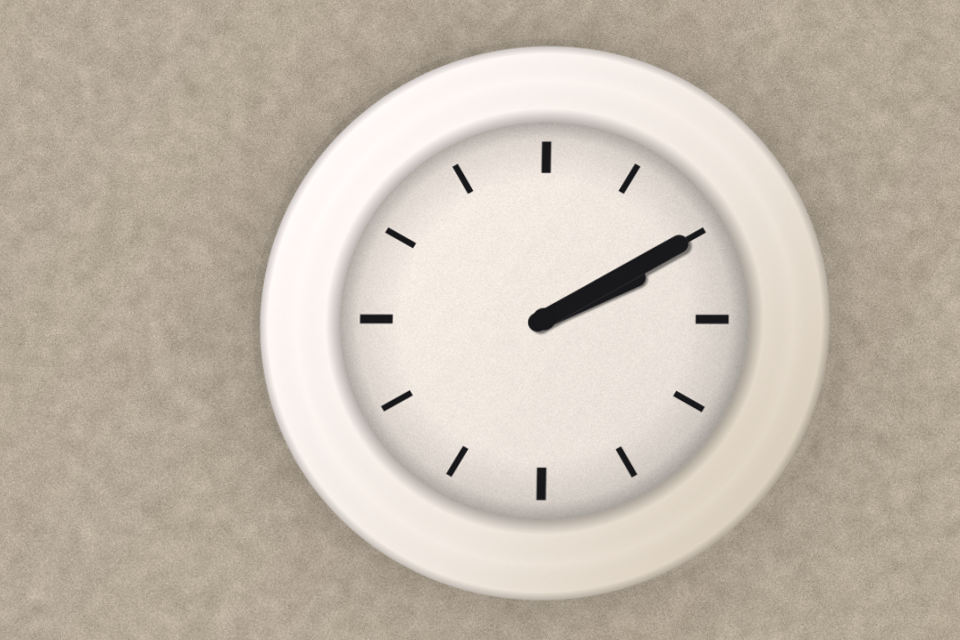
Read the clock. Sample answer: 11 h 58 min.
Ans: 2 h 10 min
